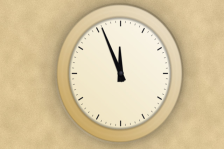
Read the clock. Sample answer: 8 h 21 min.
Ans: 11 h 56 min
